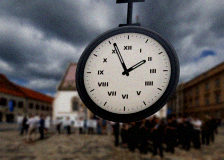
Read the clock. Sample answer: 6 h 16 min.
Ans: 1 h 56 min
